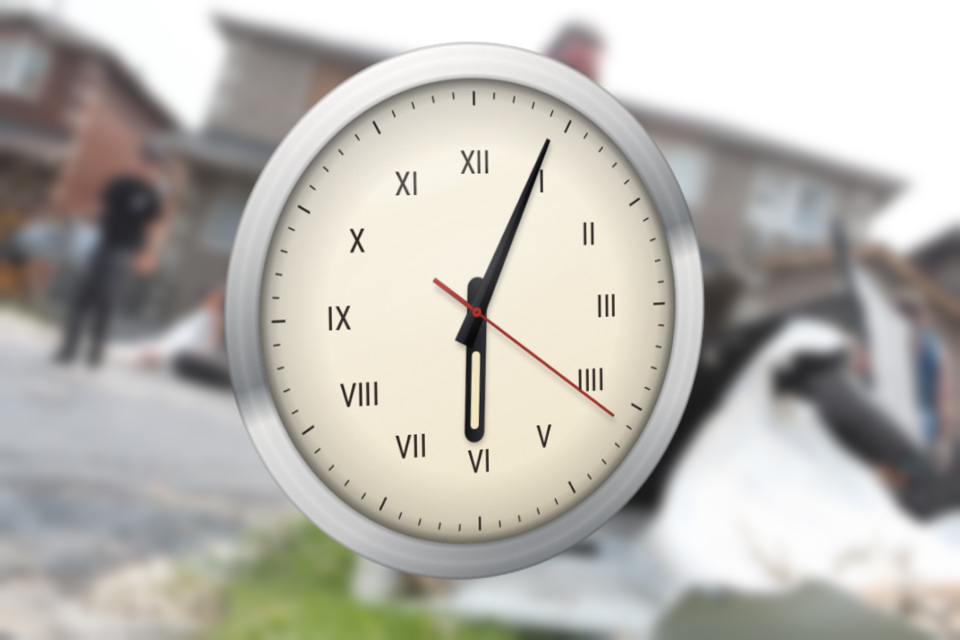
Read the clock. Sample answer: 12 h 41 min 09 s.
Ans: 6 h 04 min 21 s
